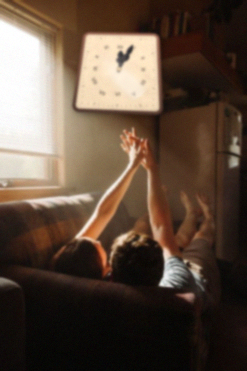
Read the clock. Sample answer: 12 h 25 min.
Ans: 12 h 04 min
